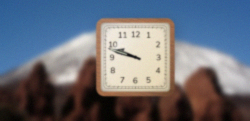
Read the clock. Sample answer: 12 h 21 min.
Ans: 9 h 48 min
